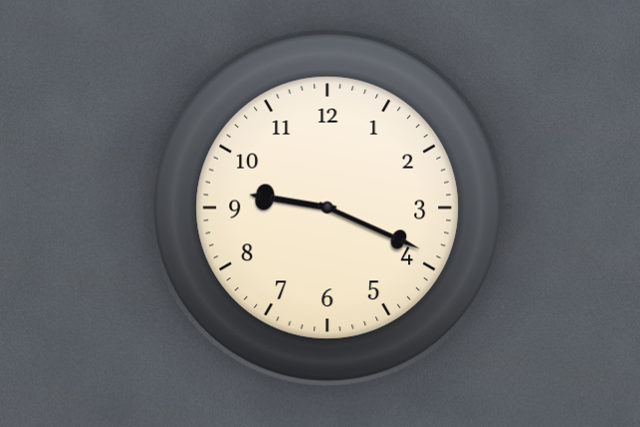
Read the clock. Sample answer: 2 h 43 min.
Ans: 9 h 19 min
